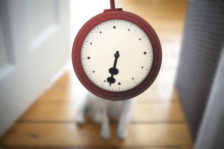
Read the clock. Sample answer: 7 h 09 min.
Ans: 6 h 33 min
